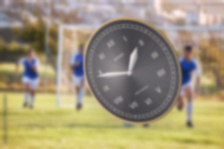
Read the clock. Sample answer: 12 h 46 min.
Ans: 1 h 49 min
